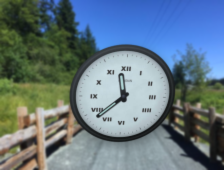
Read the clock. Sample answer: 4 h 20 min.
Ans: 11 h 38 min
